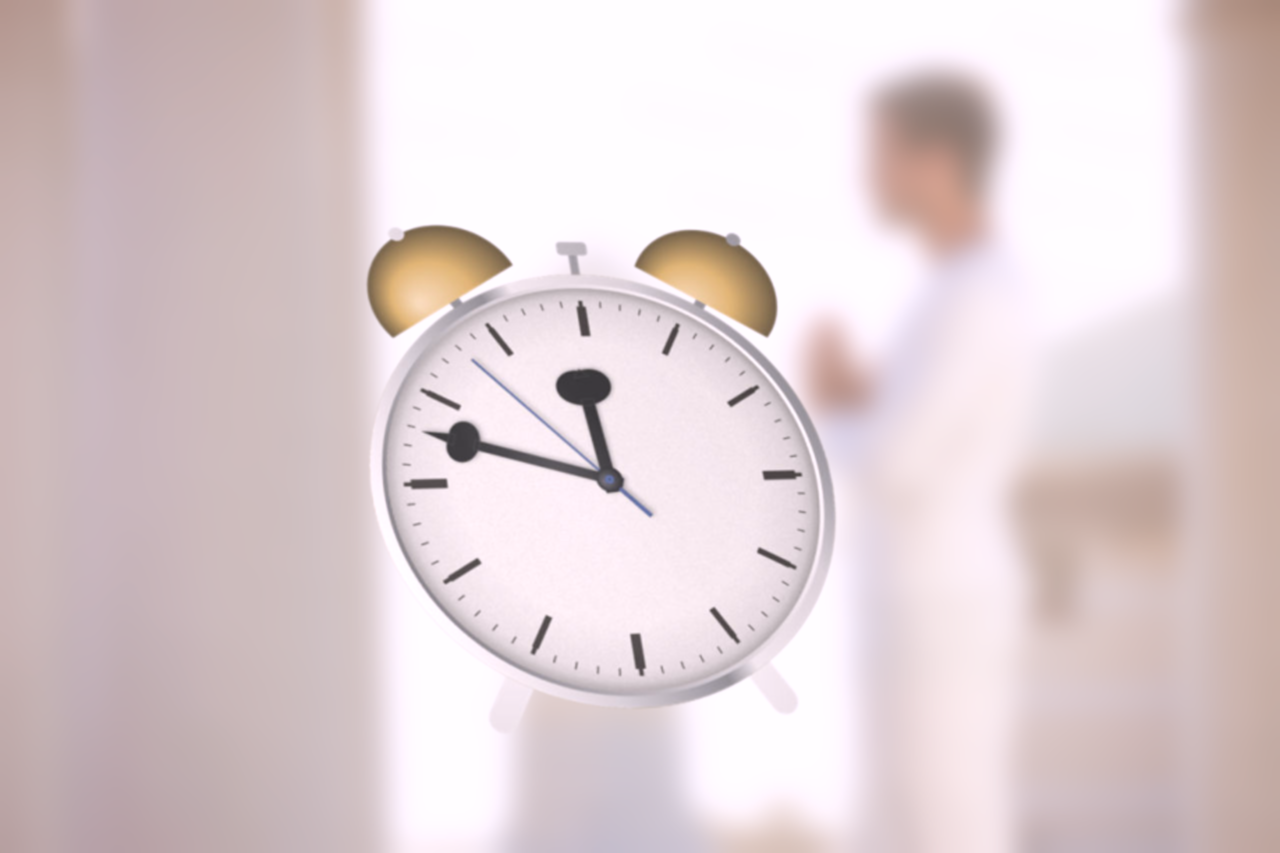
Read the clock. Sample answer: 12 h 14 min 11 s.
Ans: 11 h 47 min 53 s
